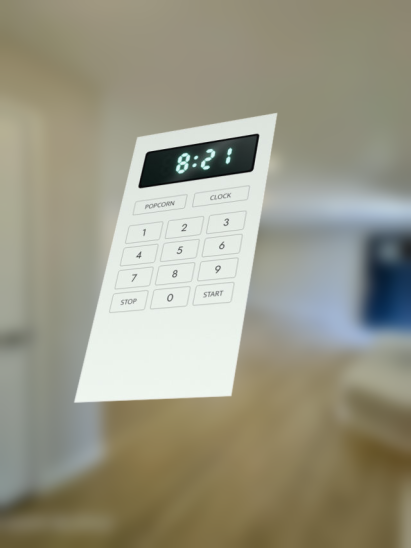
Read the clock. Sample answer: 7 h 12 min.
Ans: 8 h 21 min
